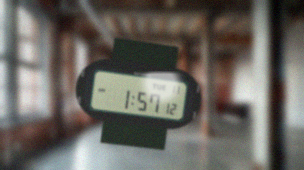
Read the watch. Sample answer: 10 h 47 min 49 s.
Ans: 1 h 57 min 12 s
